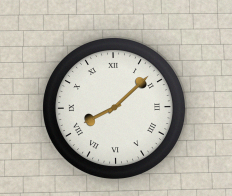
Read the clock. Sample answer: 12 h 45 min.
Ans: 8 h 08 min
